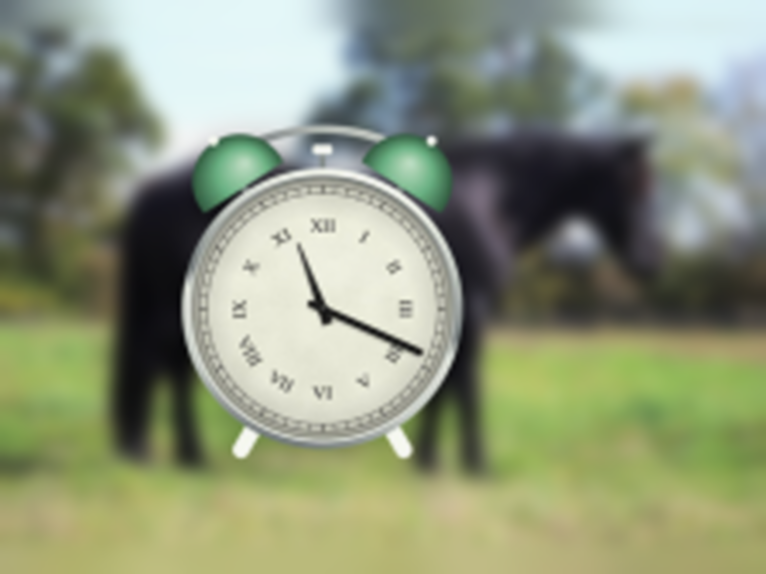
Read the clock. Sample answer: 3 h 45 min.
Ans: 11 h 19 min
